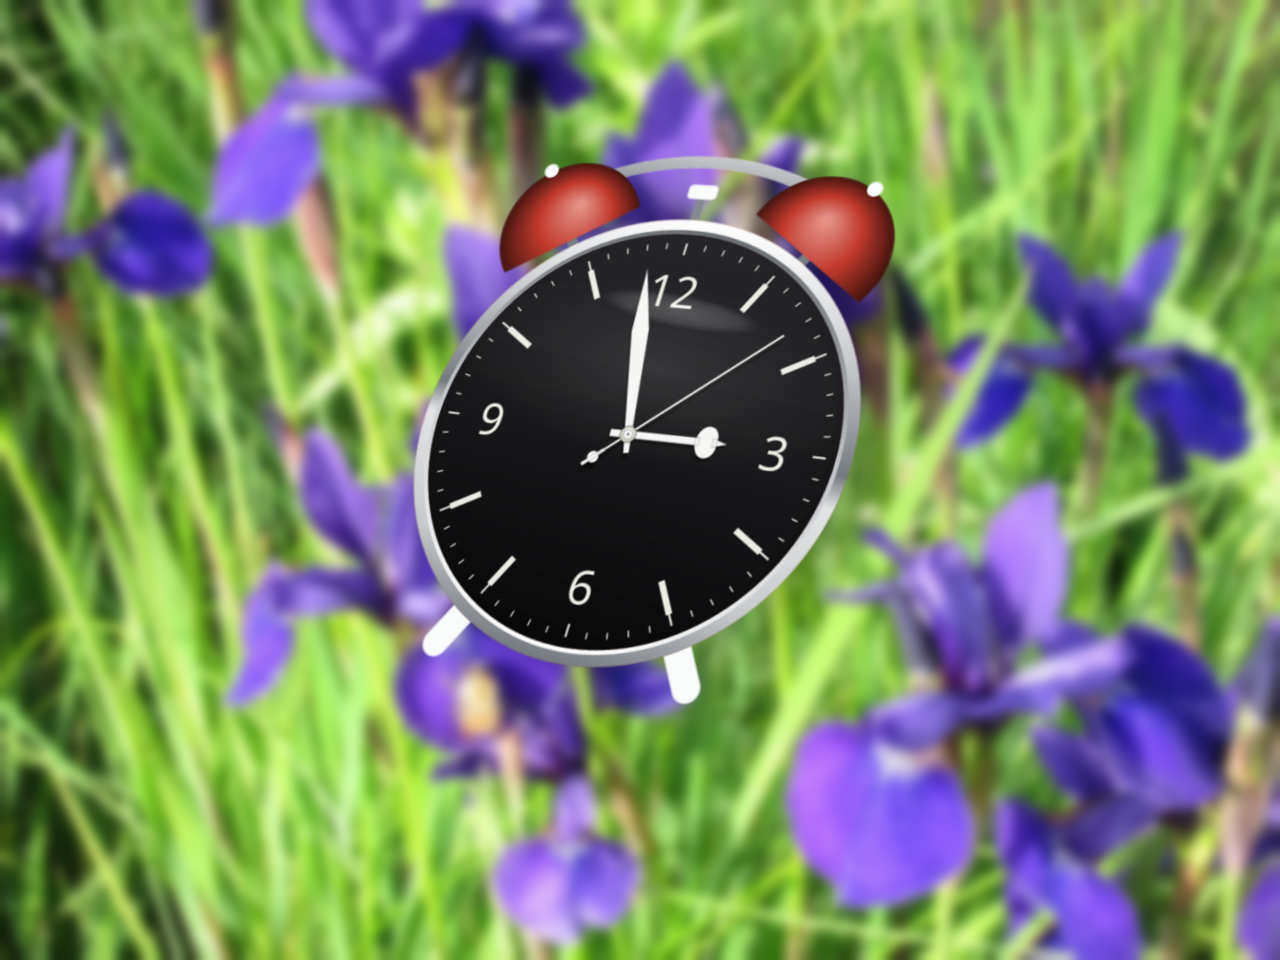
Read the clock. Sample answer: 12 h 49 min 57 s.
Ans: 2 h 58 min 08 s
